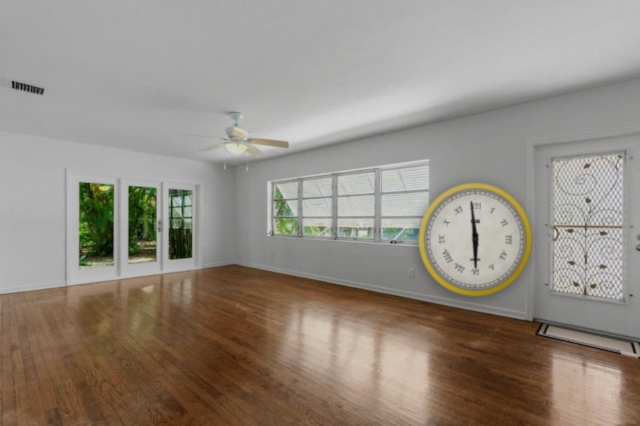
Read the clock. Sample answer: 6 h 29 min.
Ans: 5 h 59 min
